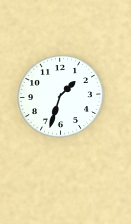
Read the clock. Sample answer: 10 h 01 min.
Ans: 1 h 33 min
